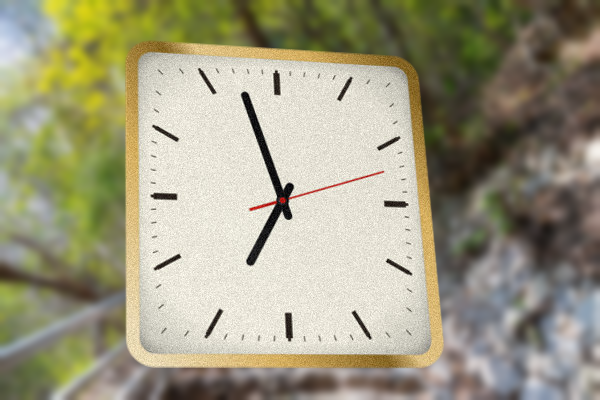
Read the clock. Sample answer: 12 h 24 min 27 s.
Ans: 6 h 57 min 12 s
